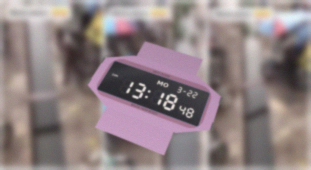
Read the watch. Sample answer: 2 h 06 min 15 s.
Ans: 13 h 18 min 48 s
